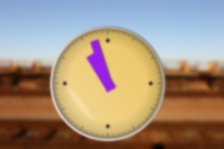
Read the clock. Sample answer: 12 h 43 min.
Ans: 10 h 57 min
